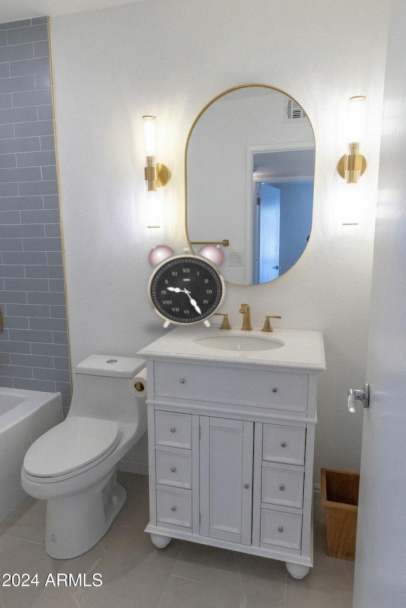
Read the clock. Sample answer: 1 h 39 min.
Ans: 9 h 25 min
